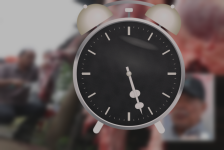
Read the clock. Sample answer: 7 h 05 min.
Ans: 5 h 27 min
